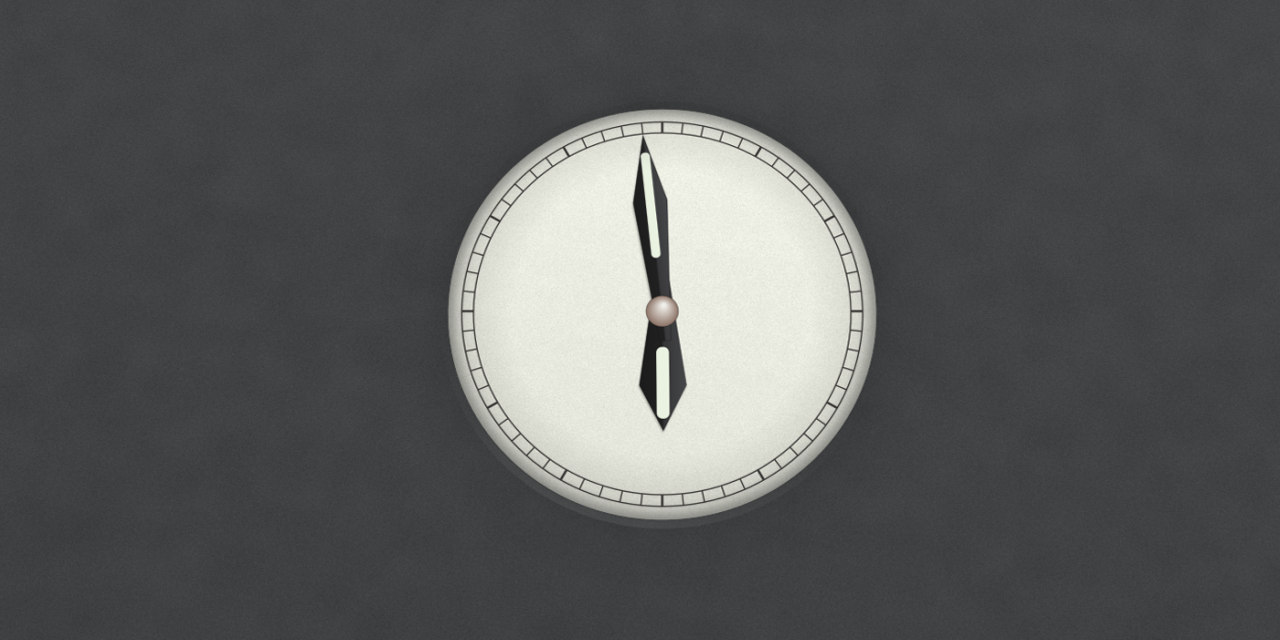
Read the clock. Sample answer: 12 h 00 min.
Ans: 5 h 59 min
